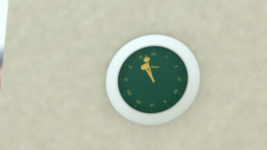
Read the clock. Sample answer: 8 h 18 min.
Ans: 10 h 57 min
